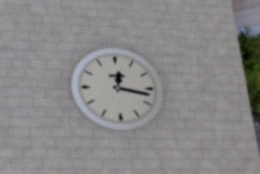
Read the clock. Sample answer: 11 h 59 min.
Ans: 12 h 17 min
